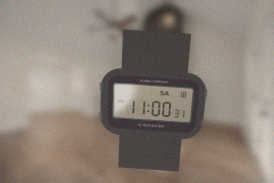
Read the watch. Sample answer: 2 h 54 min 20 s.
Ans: 11 h 00 min 31 s
